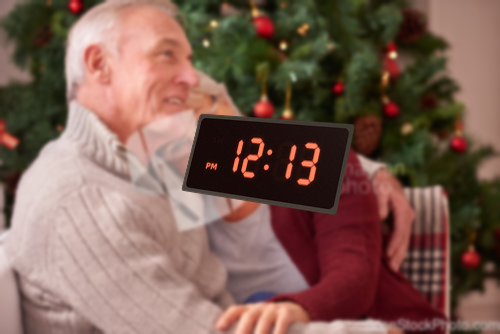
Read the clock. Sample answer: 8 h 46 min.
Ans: 12 h 13 min
